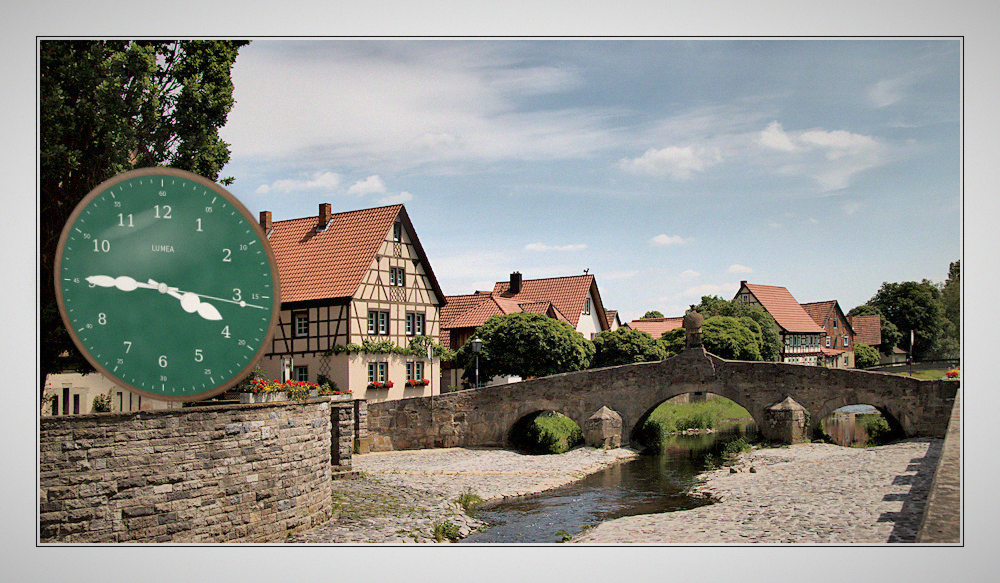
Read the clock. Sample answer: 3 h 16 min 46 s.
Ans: 3 h 45 min 16 s
